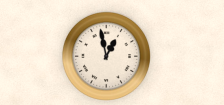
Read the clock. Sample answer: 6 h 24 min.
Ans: 12 h 58 min
